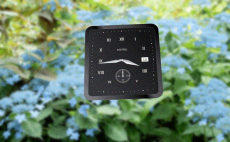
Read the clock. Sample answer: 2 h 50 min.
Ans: 3 h 44 min
